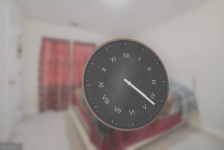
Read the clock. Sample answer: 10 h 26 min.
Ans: 4 h 22 min
